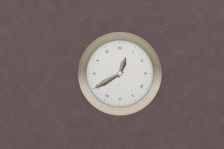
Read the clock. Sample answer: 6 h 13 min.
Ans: 12 h 40 min
